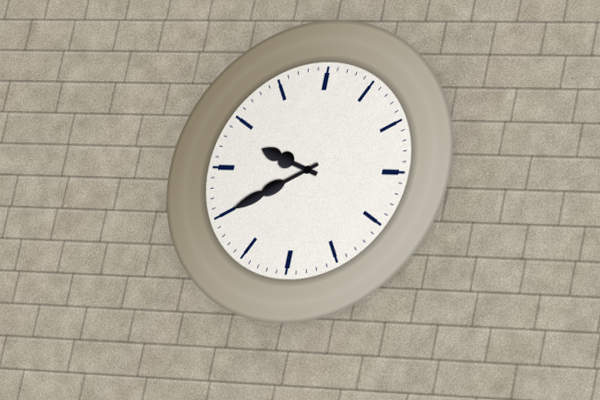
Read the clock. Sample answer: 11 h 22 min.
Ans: 9 h 40 min
